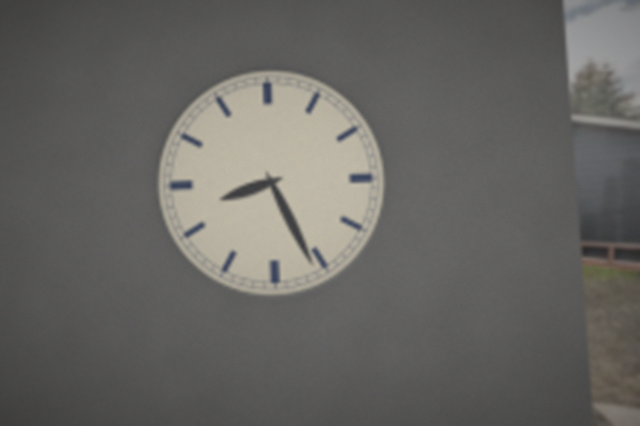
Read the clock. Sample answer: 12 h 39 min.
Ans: 8 h 26 min
